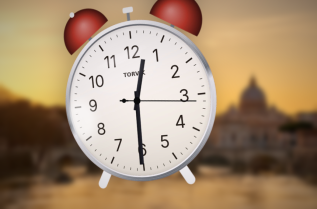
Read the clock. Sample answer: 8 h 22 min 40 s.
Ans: 12 h 30 min 16 s
